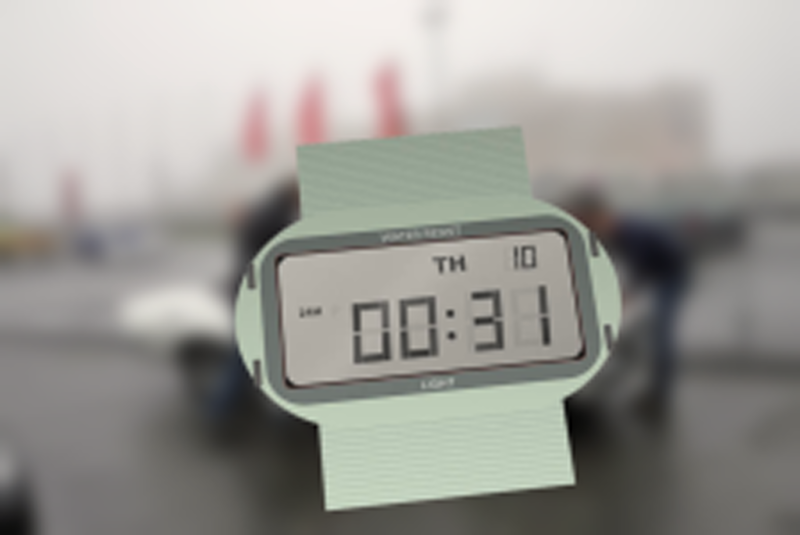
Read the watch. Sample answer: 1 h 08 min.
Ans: 0 h 31 min
